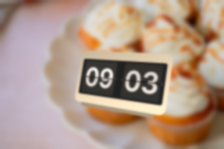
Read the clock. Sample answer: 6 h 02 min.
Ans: 9 h 03 min
